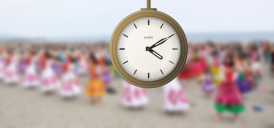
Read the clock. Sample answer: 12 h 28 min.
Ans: 4 h 10 min
